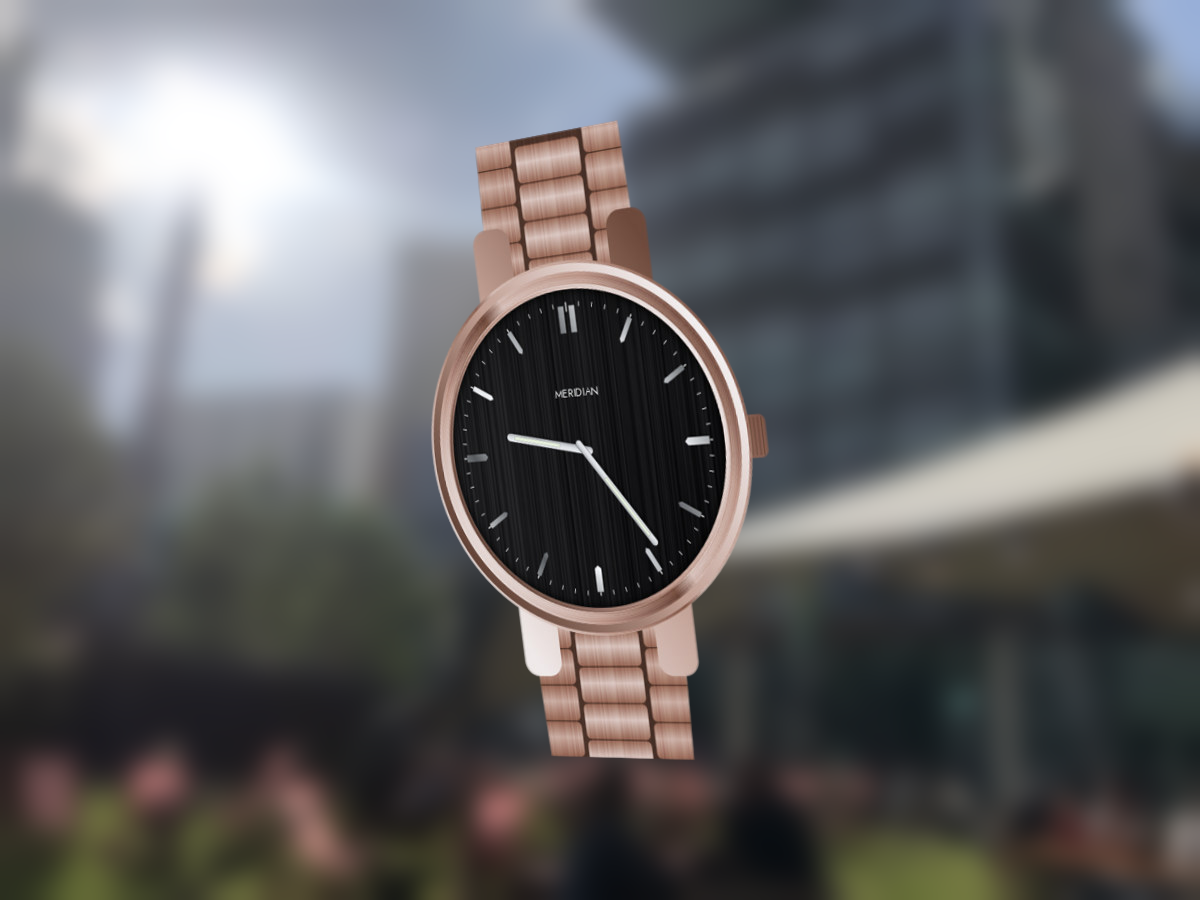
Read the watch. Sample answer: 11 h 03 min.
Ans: 9 h 24 min
